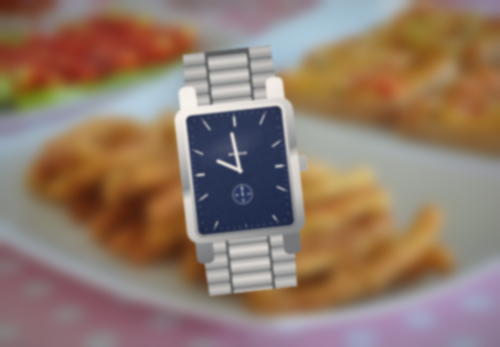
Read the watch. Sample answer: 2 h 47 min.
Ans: 9 h 59 min
